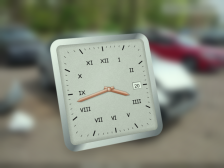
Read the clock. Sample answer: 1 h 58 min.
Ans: 3 h 43 min
